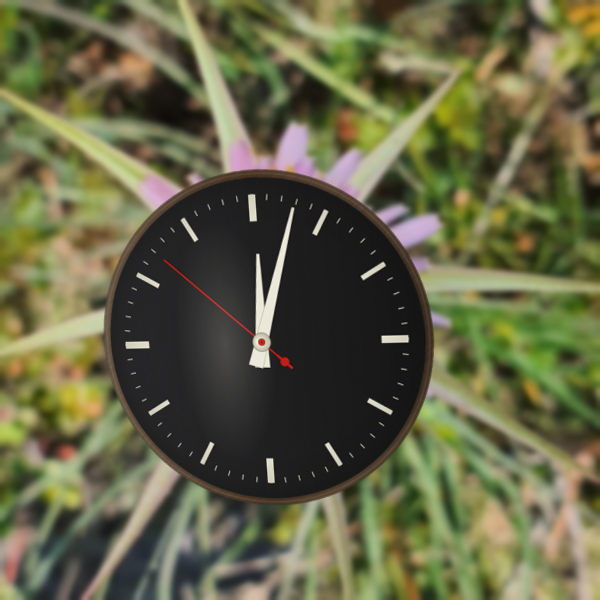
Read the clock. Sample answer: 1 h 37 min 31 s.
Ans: 12 h 02 min 52 s
